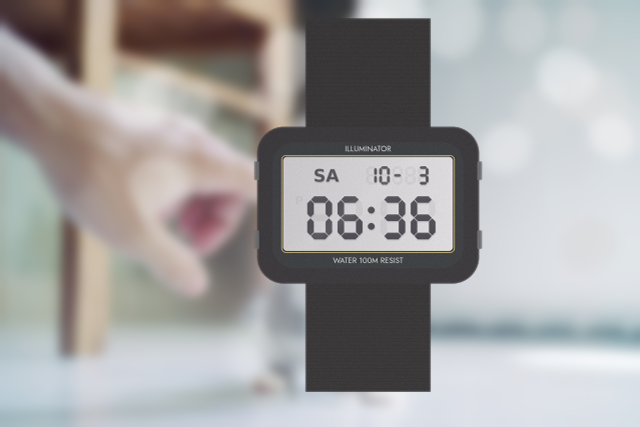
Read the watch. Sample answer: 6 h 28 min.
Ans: 6 h 36 min
